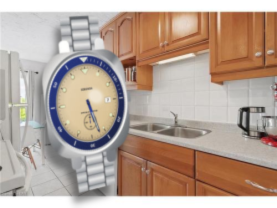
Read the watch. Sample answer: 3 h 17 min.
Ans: 5 h 27 min
